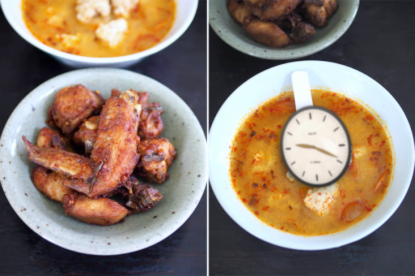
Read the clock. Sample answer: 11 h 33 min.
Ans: 9 h 19 min
